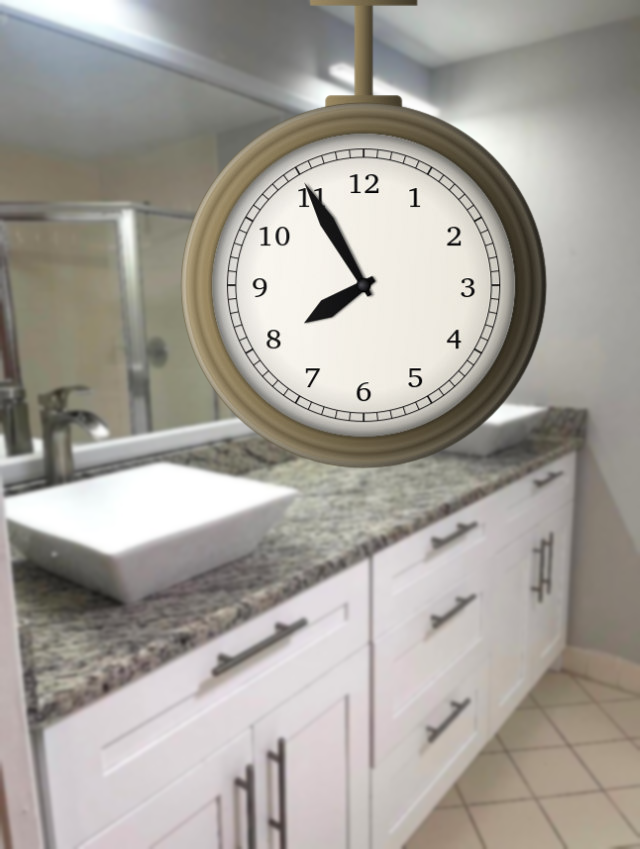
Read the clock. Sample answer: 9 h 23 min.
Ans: 7 h 55 min
